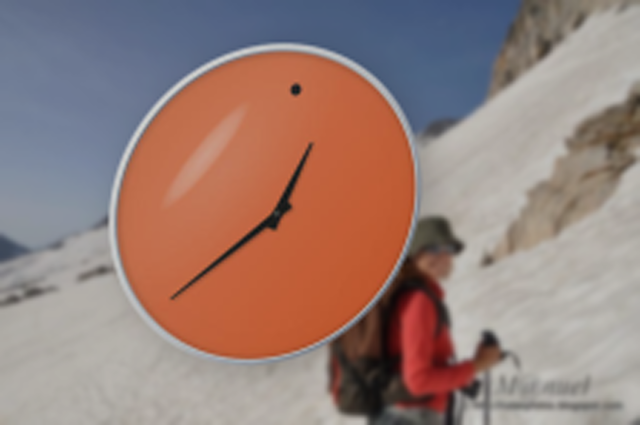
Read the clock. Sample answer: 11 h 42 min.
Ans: 12 h 38 min
